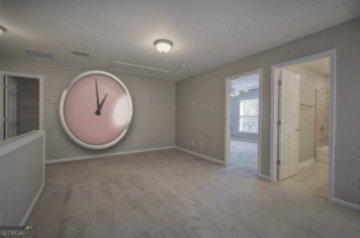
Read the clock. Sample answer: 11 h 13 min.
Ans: 12 h 59 min
